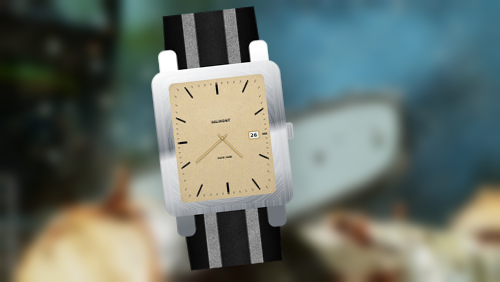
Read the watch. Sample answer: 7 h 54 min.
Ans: 4 h 39 min
